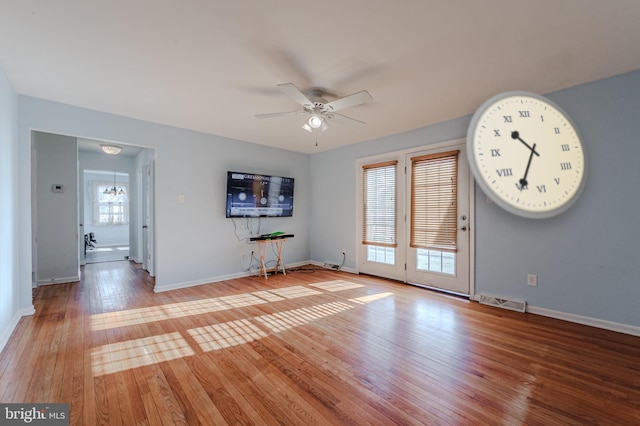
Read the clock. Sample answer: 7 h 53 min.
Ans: 10 h 35 min
